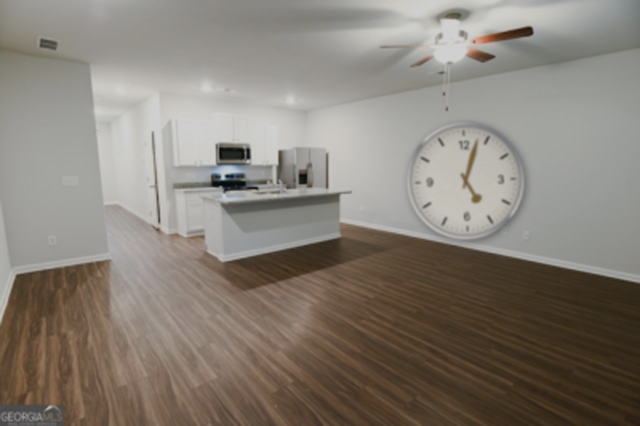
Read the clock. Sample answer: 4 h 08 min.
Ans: 5 h 03 min
